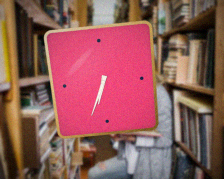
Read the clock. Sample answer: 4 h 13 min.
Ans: 6 h 34 min
